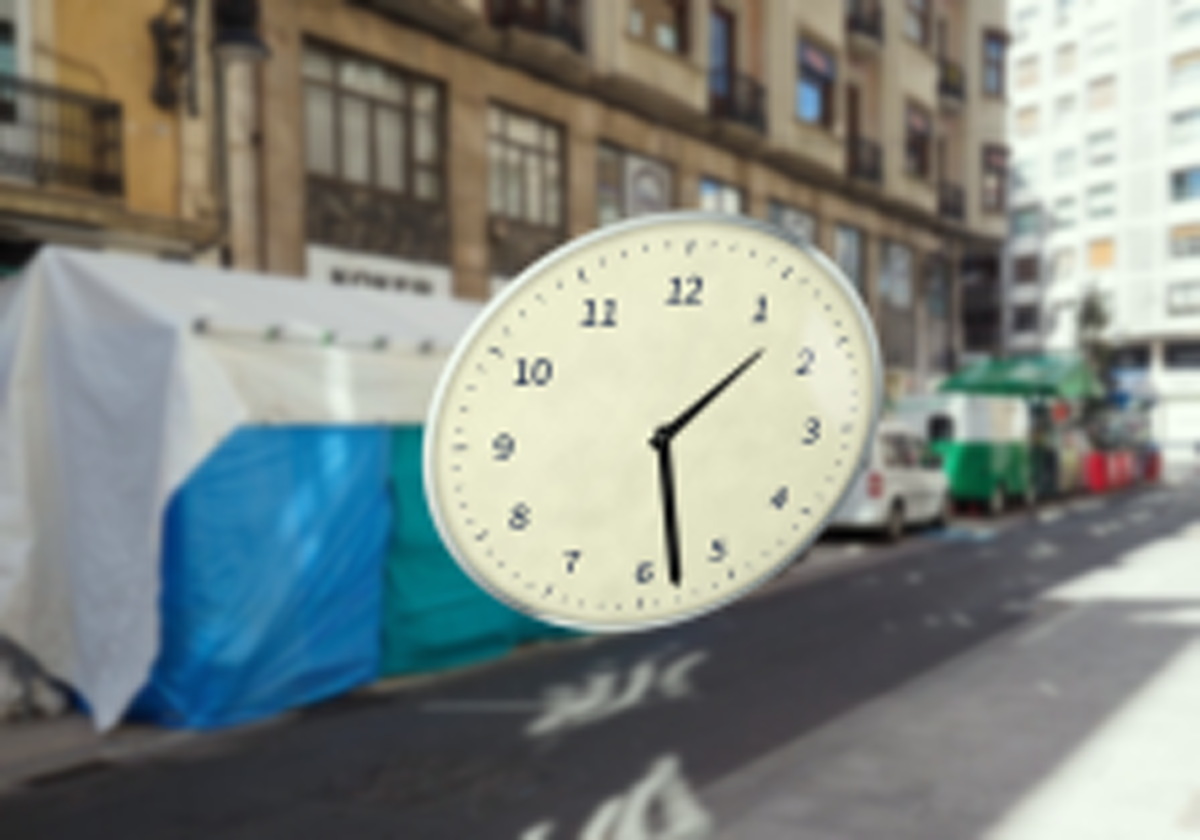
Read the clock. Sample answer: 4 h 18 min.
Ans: 1 h 28 min
